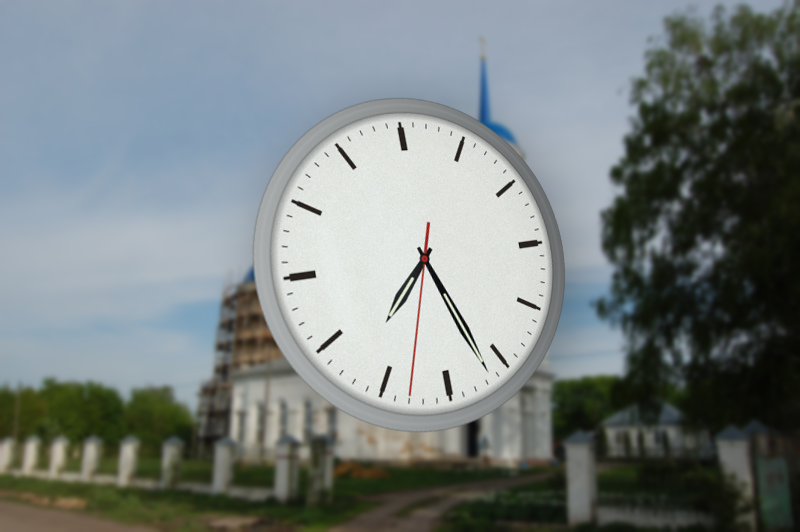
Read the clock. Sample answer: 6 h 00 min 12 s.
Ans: 7 h 26 min 33 s
